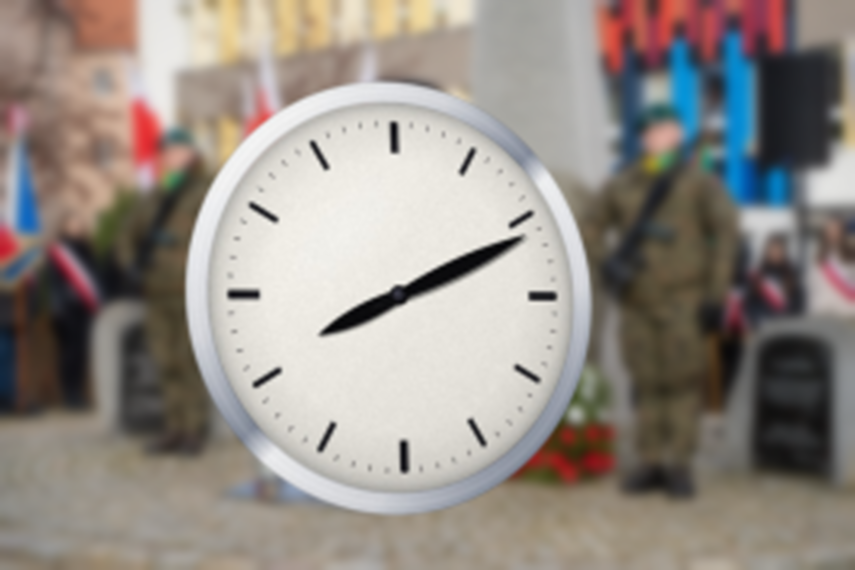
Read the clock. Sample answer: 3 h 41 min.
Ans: 8 h 11 min
